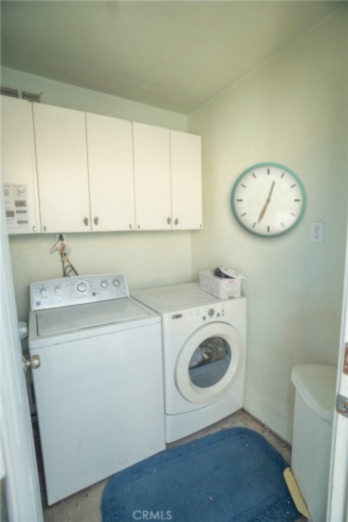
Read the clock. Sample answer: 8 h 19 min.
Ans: 12 h 34 min
